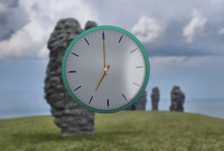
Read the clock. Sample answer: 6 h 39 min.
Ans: 7 h 00 min
